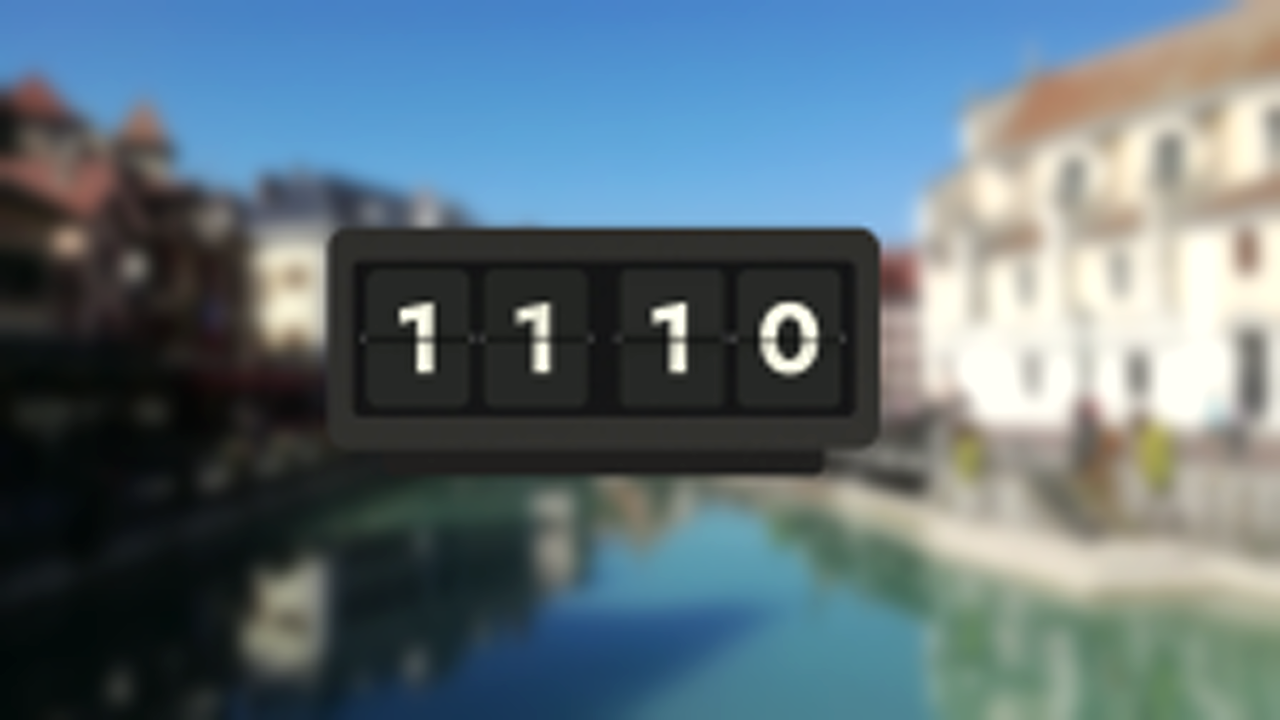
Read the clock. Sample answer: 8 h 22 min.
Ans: 11 h 10 min
